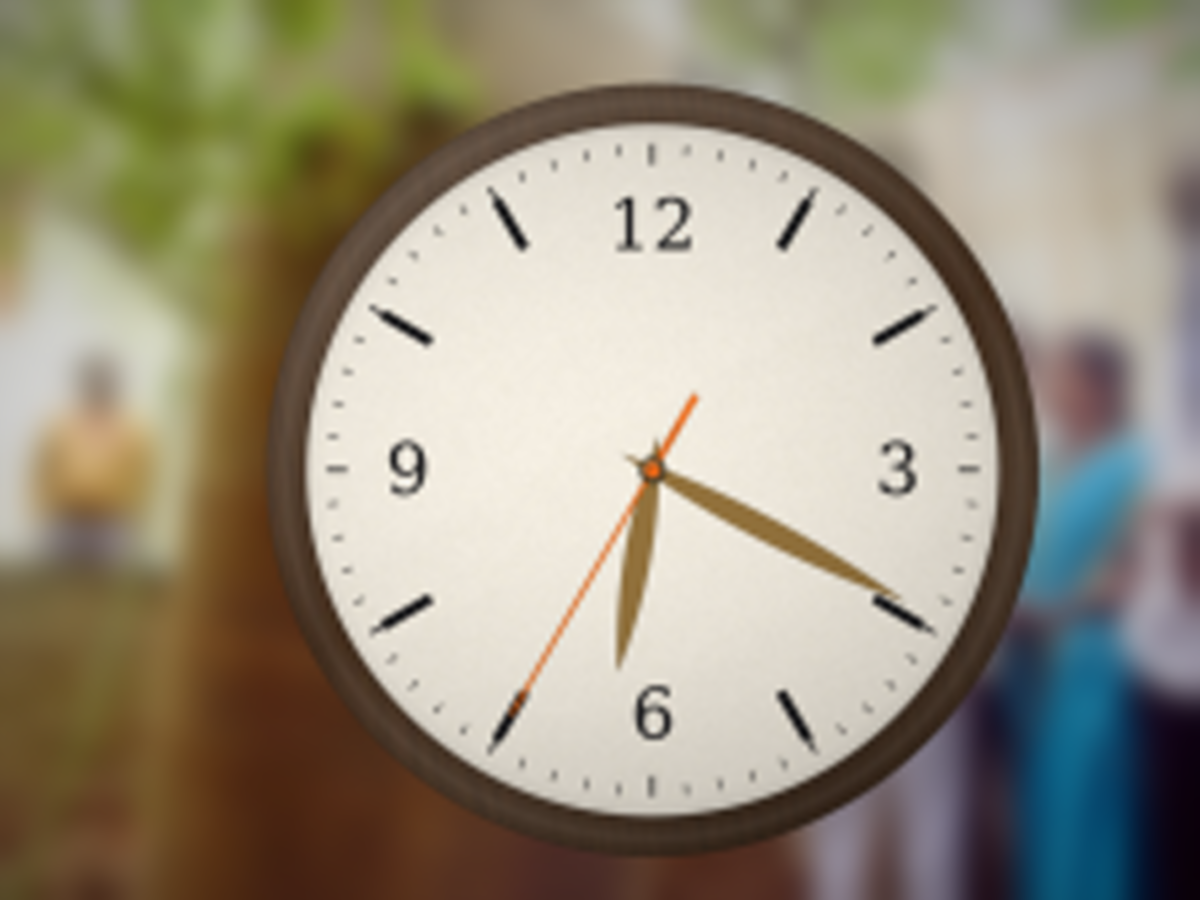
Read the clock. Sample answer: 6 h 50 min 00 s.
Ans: 6 h 19 min 35 s
